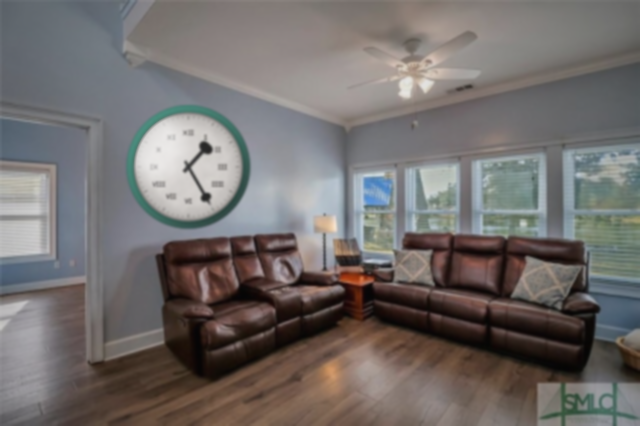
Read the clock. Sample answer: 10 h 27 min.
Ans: 1 h 25 min
